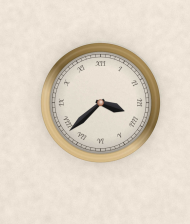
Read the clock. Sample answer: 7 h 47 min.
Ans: 3 h 38 min
